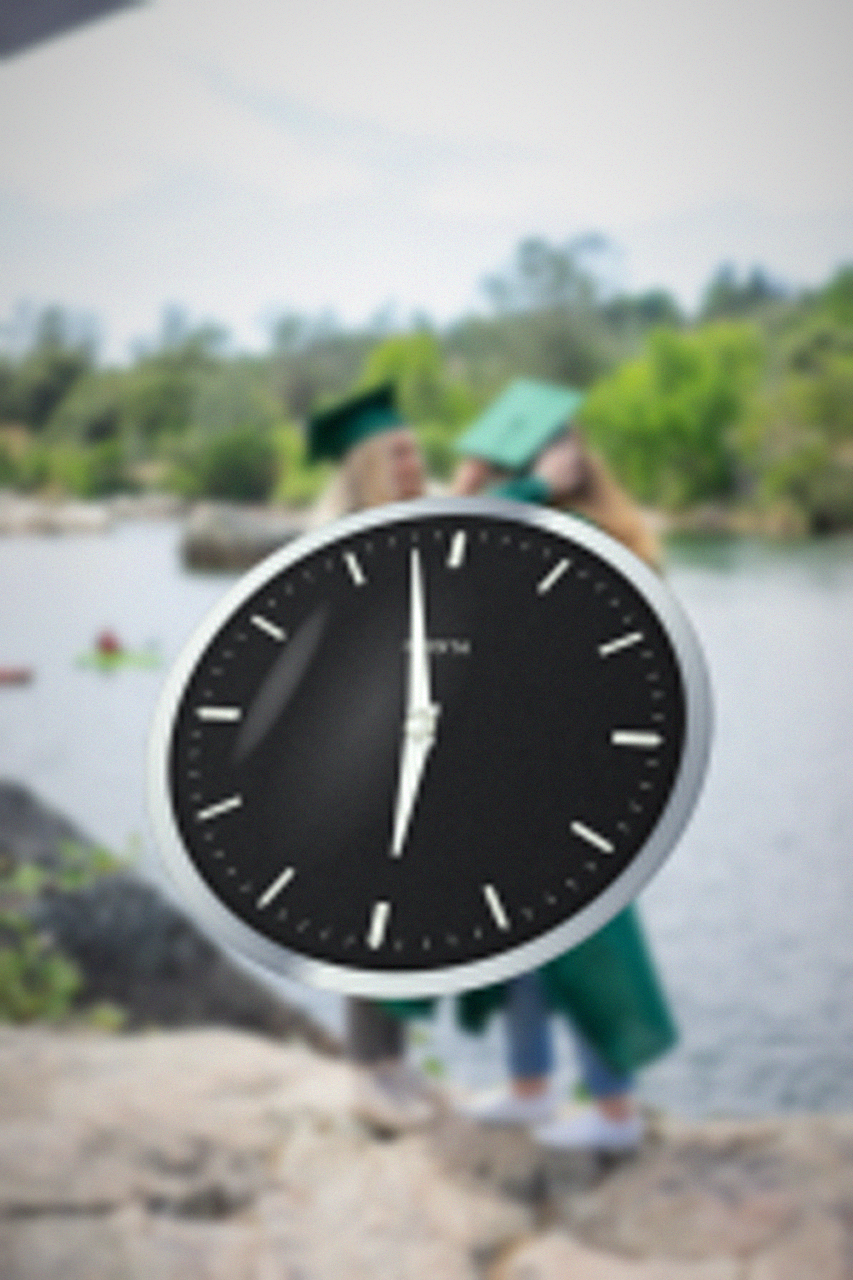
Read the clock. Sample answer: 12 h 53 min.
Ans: 5 h 58 min
